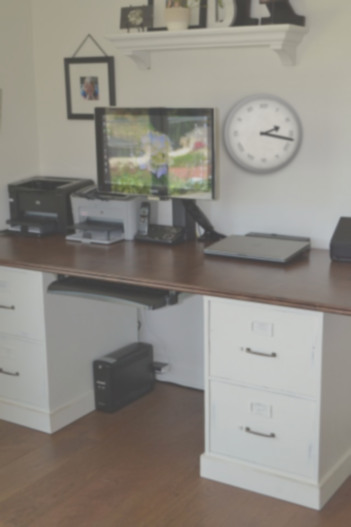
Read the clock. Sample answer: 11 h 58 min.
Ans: 2 h 17 min
